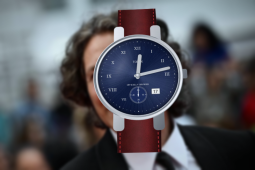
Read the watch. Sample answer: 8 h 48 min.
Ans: 12 h 13 min
